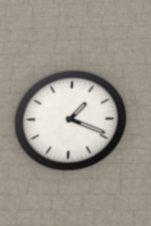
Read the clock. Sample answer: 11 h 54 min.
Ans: 1 h 19 min
